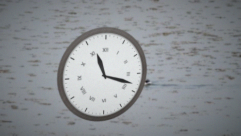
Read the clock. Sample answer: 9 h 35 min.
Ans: 11 h 18 min
